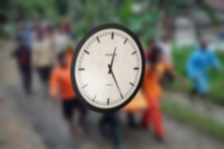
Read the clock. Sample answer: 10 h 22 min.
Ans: 12 h 25 min
